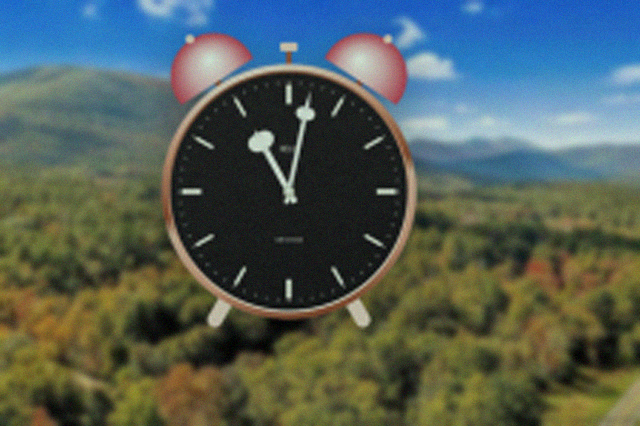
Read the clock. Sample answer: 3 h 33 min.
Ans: 11 h 02 min
